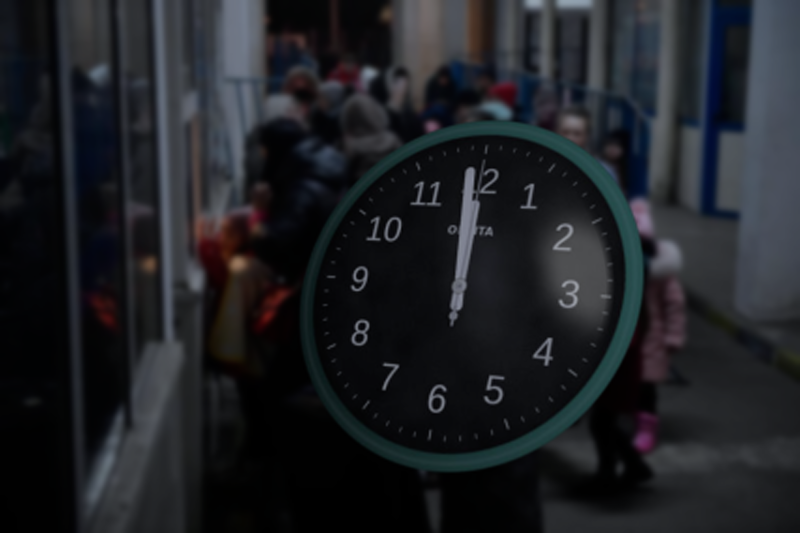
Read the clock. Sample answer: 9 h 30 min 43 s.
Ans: 11 h 59 min 00 s
